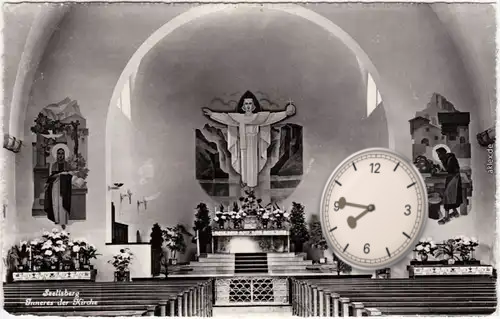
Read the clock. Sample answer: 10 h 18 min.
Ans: 7 h 46 min
